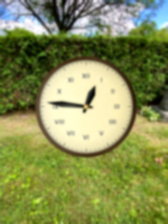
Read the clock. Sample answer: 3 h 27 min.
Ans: 12 h 46 min
